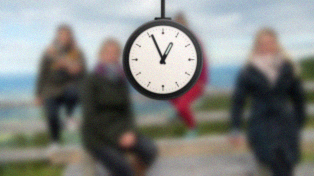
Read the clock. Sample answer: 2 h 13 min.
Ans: 12 h 56 min
